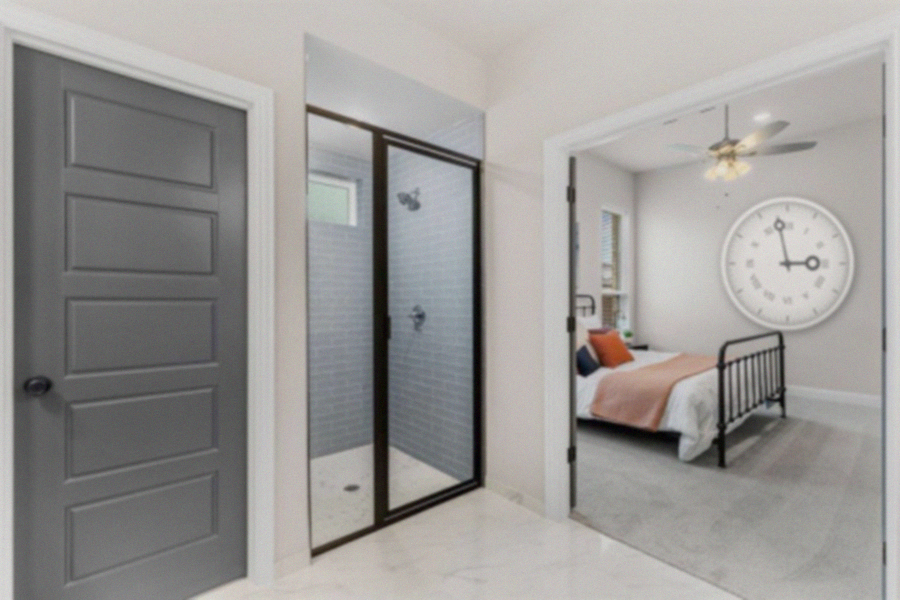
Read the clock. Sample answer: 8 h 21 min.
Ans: 2 h 58 min
